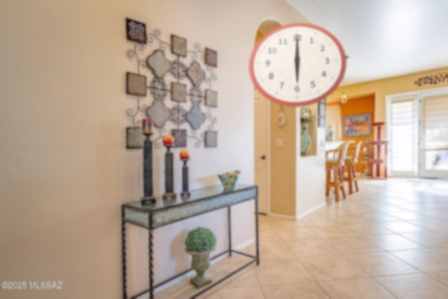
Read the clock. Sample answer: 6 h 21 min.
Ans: 6 h 00 min
